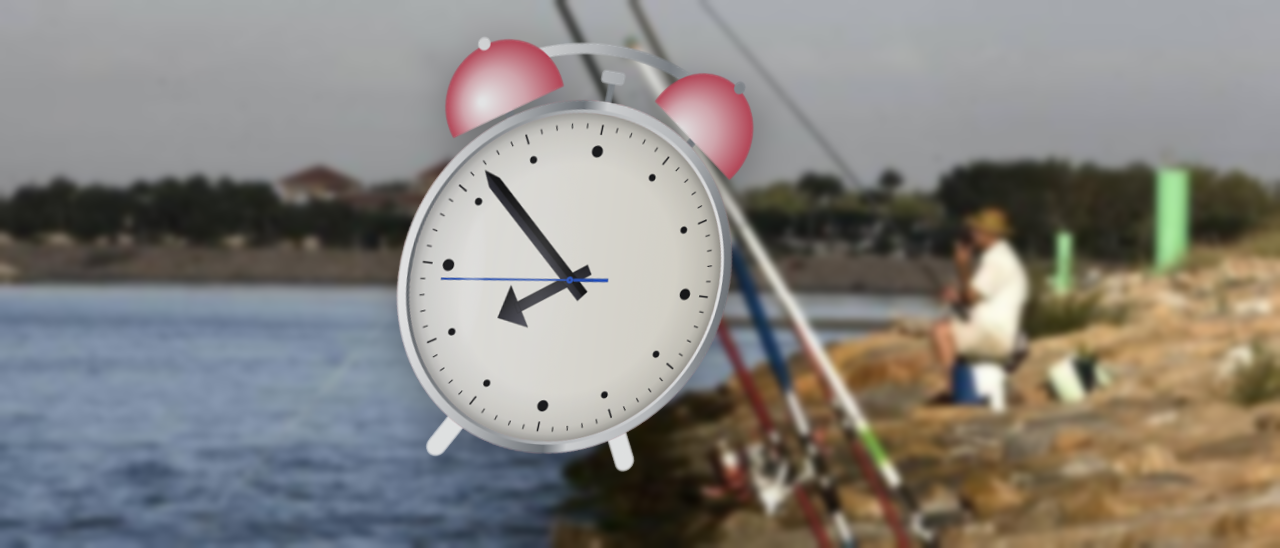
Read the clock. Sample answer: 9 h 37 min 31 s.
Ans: 7 h 51 min 44 s
